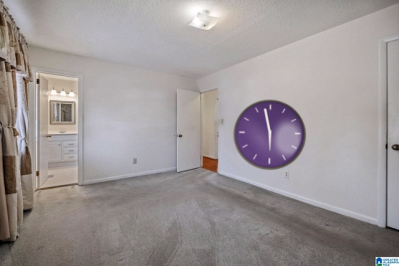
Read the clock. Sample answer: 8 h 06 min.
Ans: 5 h 58 min
